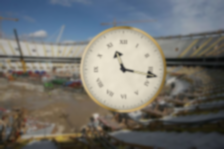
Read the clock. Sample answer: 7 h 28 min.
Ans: 11 h 17 min
